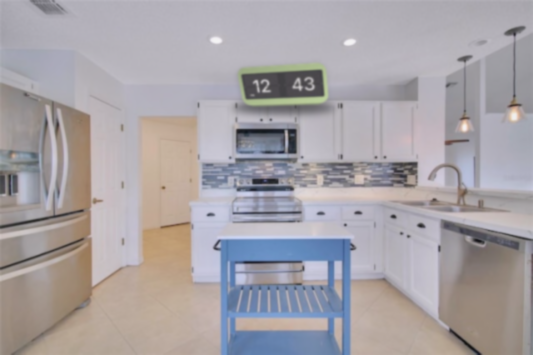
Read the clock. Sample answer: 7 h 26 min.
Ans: 12 h 43 min
